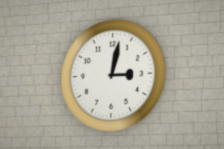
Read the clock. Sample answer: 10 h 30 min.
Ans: 3 h 02 min
